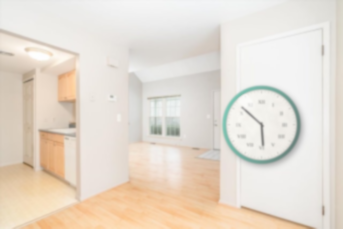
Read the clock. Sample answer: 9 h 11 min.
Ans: 5 h 52 min
